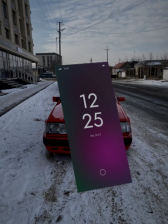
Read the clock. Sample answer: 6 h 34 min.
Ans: 12 h 25 min
